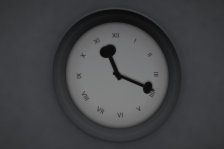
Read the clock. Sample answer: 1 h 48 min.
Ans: 11 h 19 min
